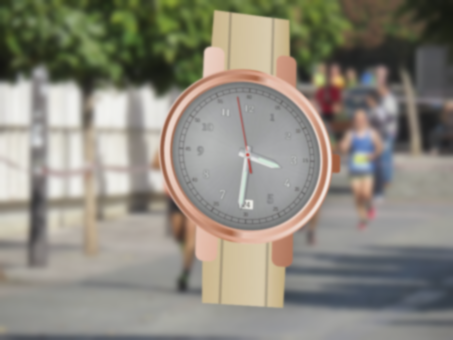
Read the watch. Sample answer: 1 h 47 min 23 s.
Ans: 3 h 30 min 58 s
